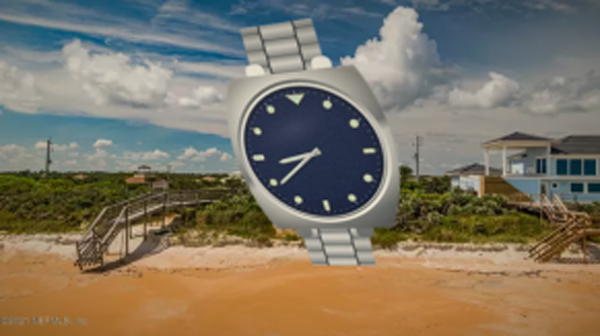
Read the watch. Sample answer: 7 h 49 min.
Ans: 8 h 39 min
